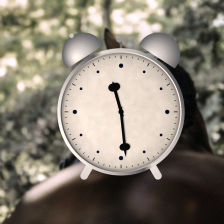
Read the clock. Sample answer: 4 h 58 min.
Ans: 11 h 29 min
